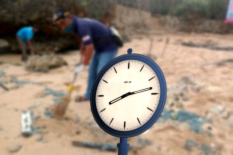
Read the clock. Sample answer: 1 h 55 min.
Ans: 8 h 13 min
